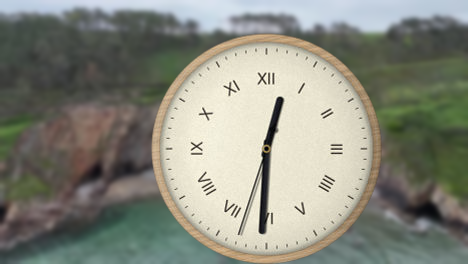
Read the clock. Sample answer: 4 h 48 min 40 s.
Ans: 12 h 30 min 33 s
